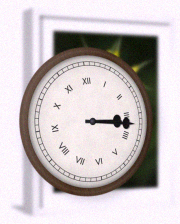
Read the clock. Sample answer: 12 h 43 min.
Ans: 3 h 17 min
